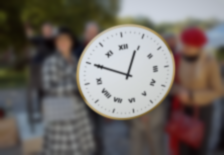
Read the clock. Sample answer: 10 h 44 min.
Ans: 12 h 50 min
